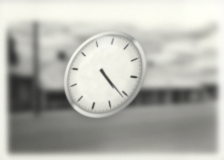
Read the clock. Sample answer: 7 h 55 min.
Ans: 4 h 21 min
